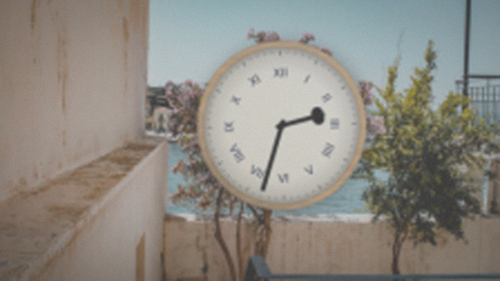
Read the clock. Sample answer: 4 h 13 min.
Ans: 2 h 33 min
